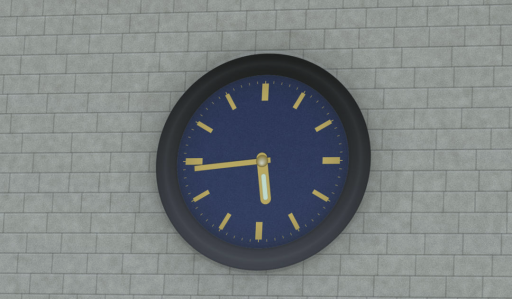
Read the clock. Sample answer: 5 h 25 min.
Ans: 5 h 44 min
